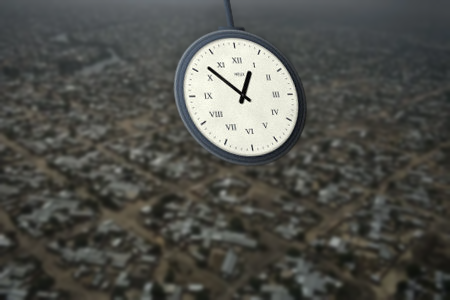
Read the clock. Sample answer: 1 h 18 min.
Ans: 12 h 52 min
